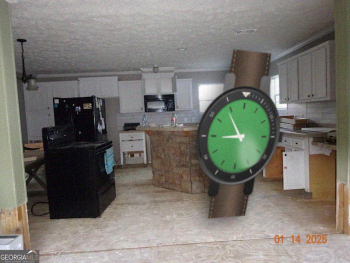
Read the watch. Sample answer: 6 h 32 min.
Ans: 8 h 54 min
